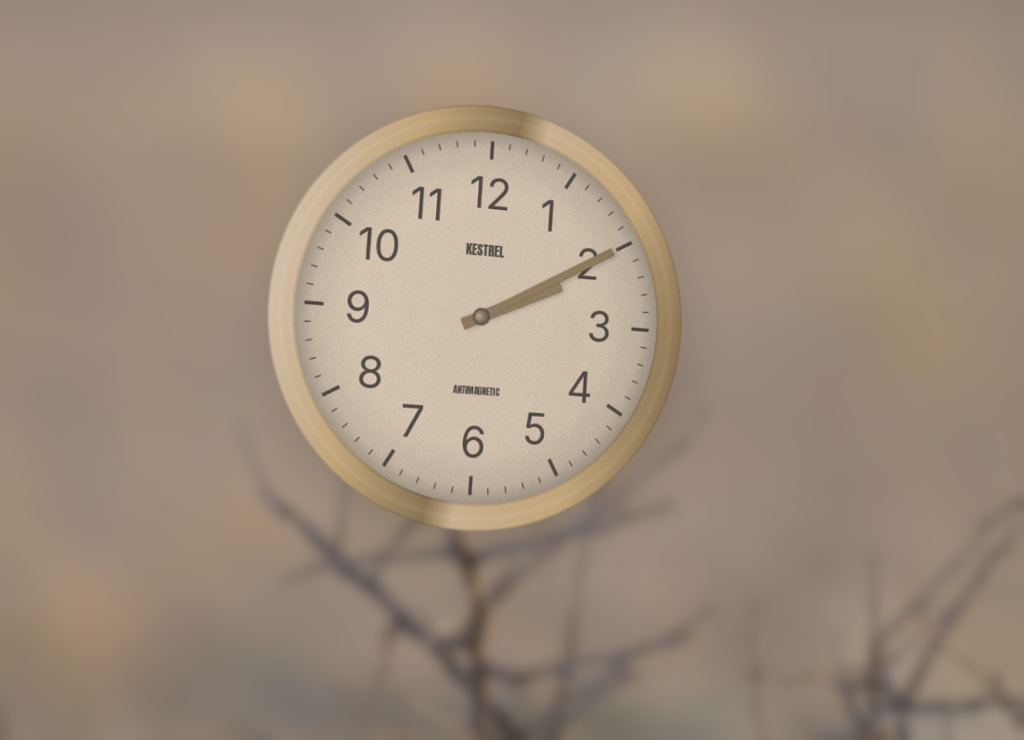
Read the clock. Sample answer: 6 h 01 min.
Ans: 2 h 10 min
